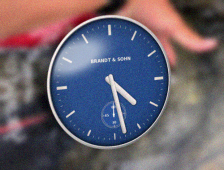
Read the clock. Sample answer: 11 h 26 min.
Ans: 4 h 28 min
